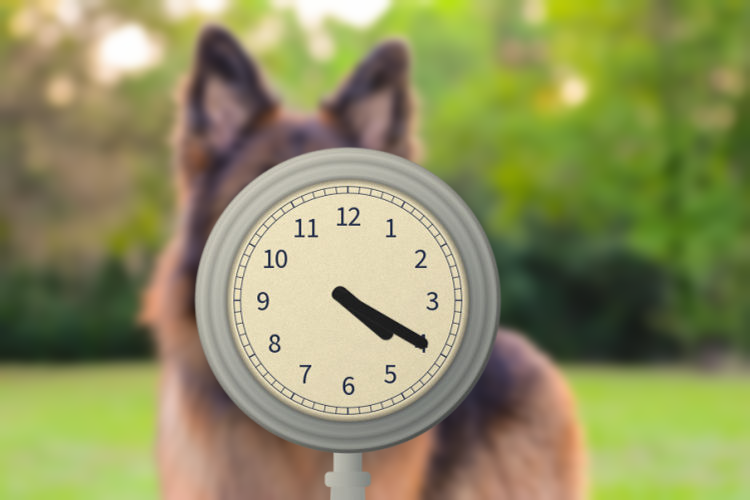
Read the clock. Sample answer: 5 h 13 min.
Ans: 4 h 20 min
